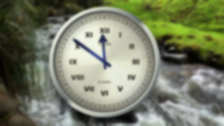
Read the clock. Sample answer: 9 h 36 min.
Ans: 11 h 51 min
